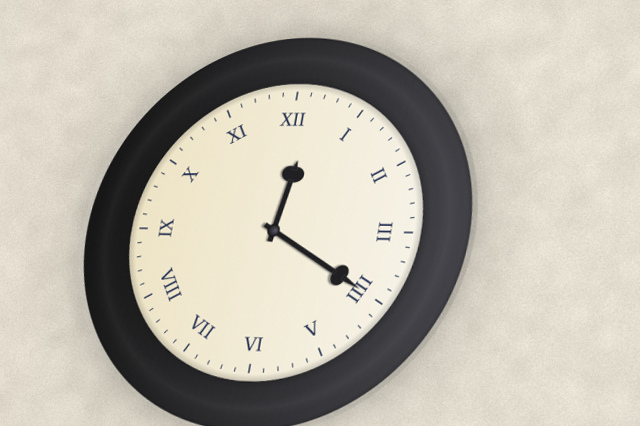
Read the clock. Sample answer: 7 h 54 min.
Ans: 12 h 20 min
